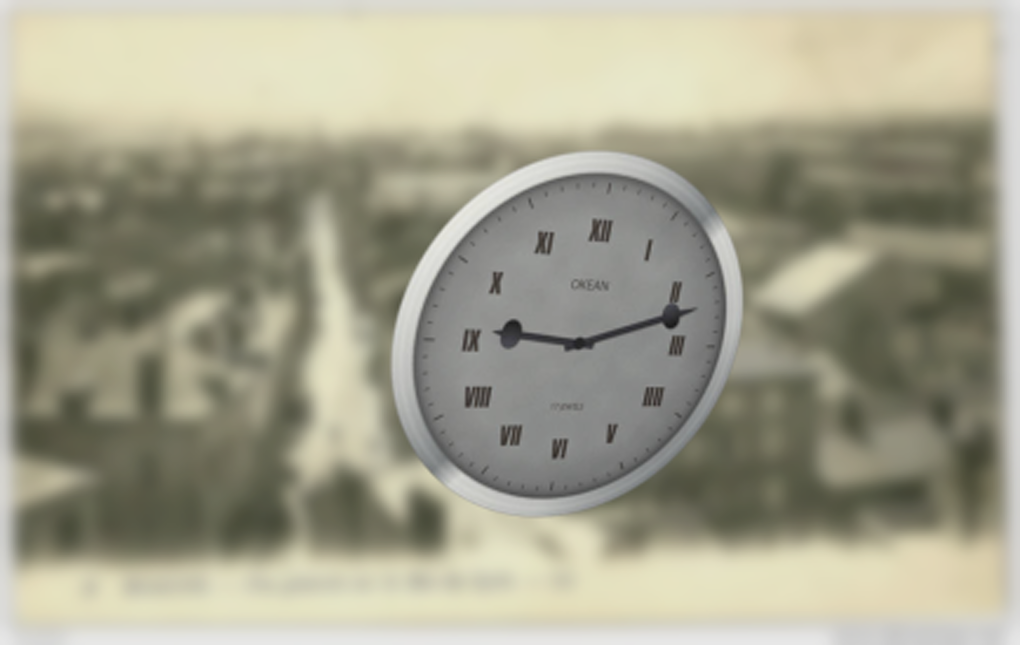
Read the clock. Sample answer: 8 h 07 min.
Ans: 9 h 12 min
